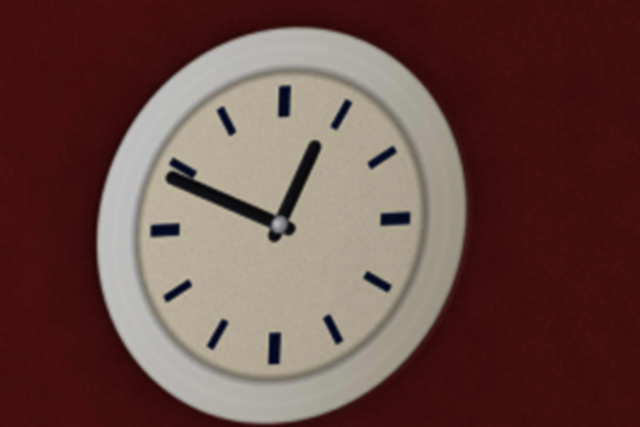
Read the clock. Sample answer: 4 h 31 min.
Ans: 12 h 49 min
